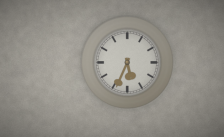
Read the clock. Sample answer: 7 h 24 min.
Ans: 5 h 34 min
